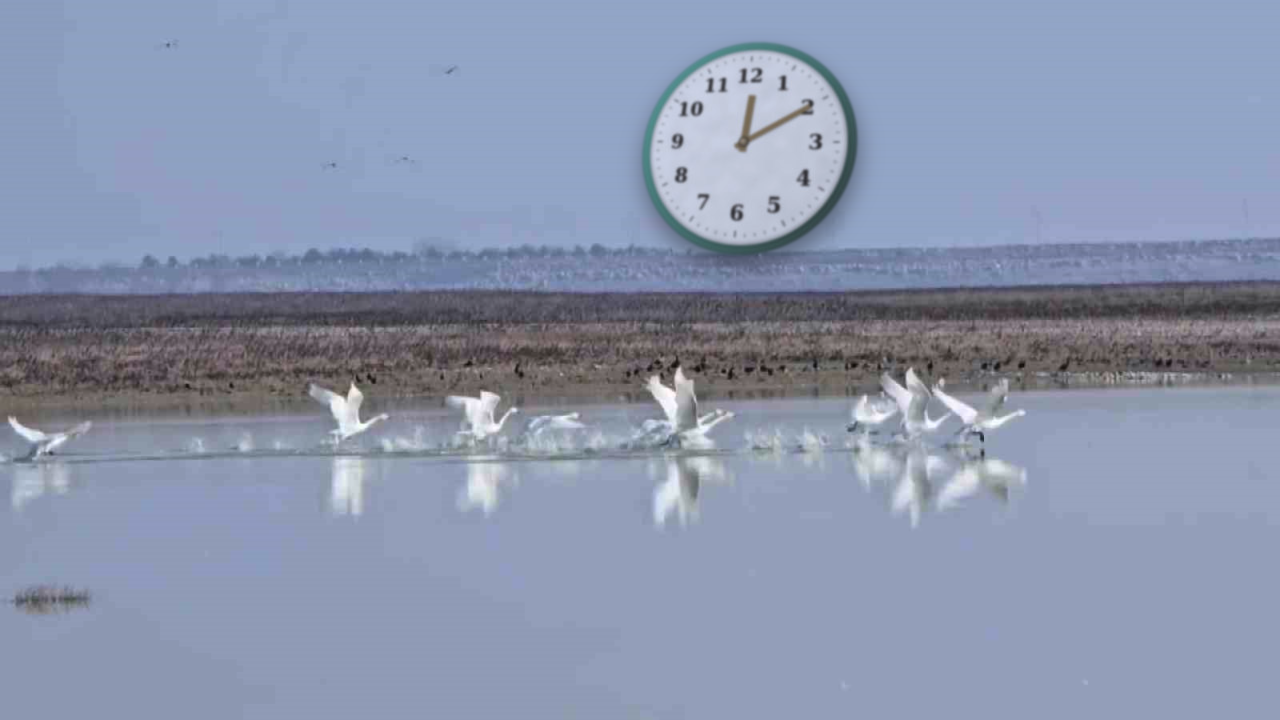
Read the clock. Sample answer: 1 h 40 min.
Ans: 12 h 10 min
